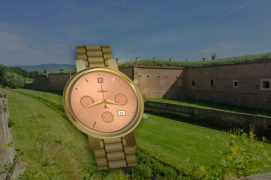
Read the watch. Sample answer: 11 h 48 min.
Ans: 3 h 42 min
